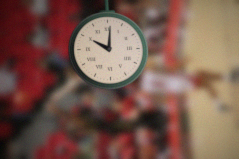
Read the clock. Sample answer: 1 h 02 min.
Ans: 10 h 01 min
